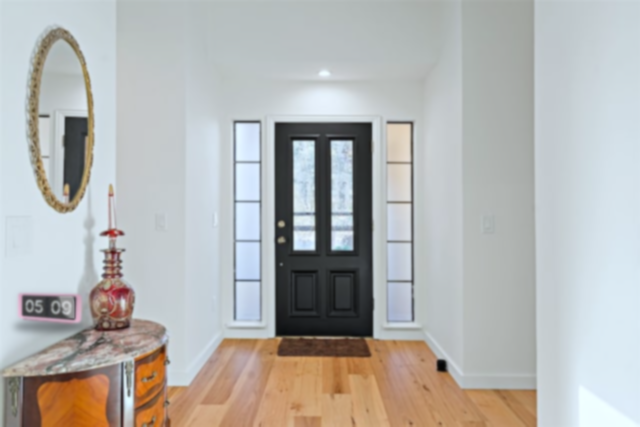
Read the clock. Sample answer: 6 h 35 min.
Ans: 5 h 09 min
